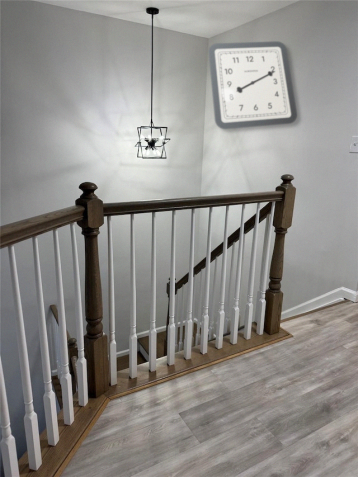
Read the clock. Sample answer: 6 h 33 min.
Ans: 8 h 11 min
